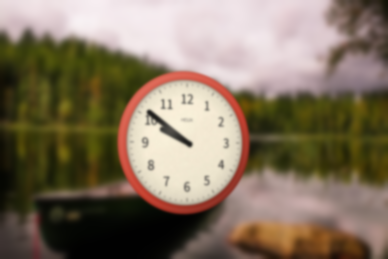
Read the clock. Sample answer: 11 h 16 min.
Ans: 9 h 51 min
